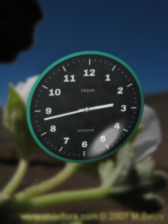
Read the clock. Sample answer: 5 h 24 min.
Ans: 2 h 43 min
